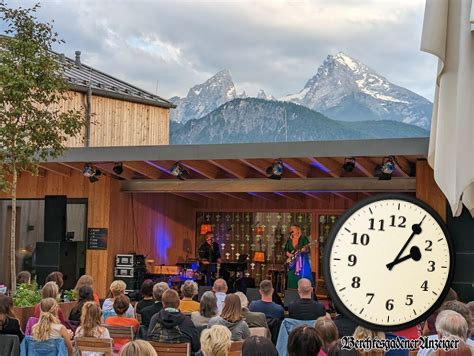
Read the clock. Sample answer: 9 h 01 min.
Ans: 2 h 05 min
